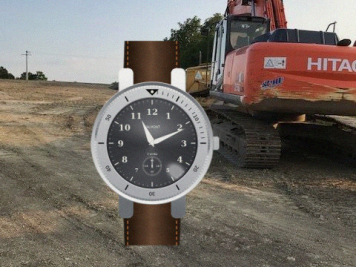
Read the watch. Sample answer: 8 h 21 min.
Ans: 11 h 11 min
